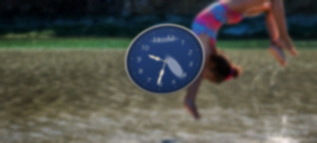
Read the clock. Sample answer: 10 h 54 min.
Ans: 9 h 31 min
